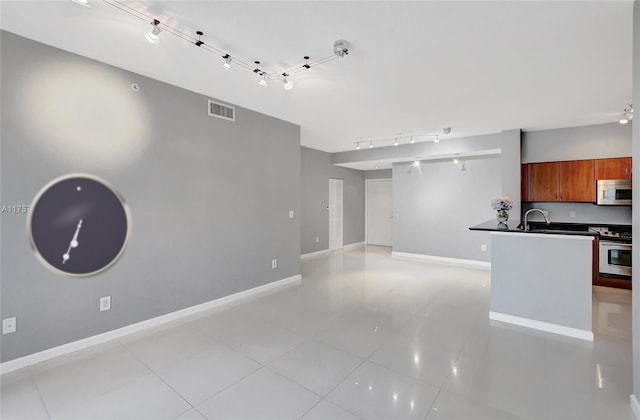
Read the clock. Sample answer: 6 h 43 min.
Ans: 6 h 34 min
